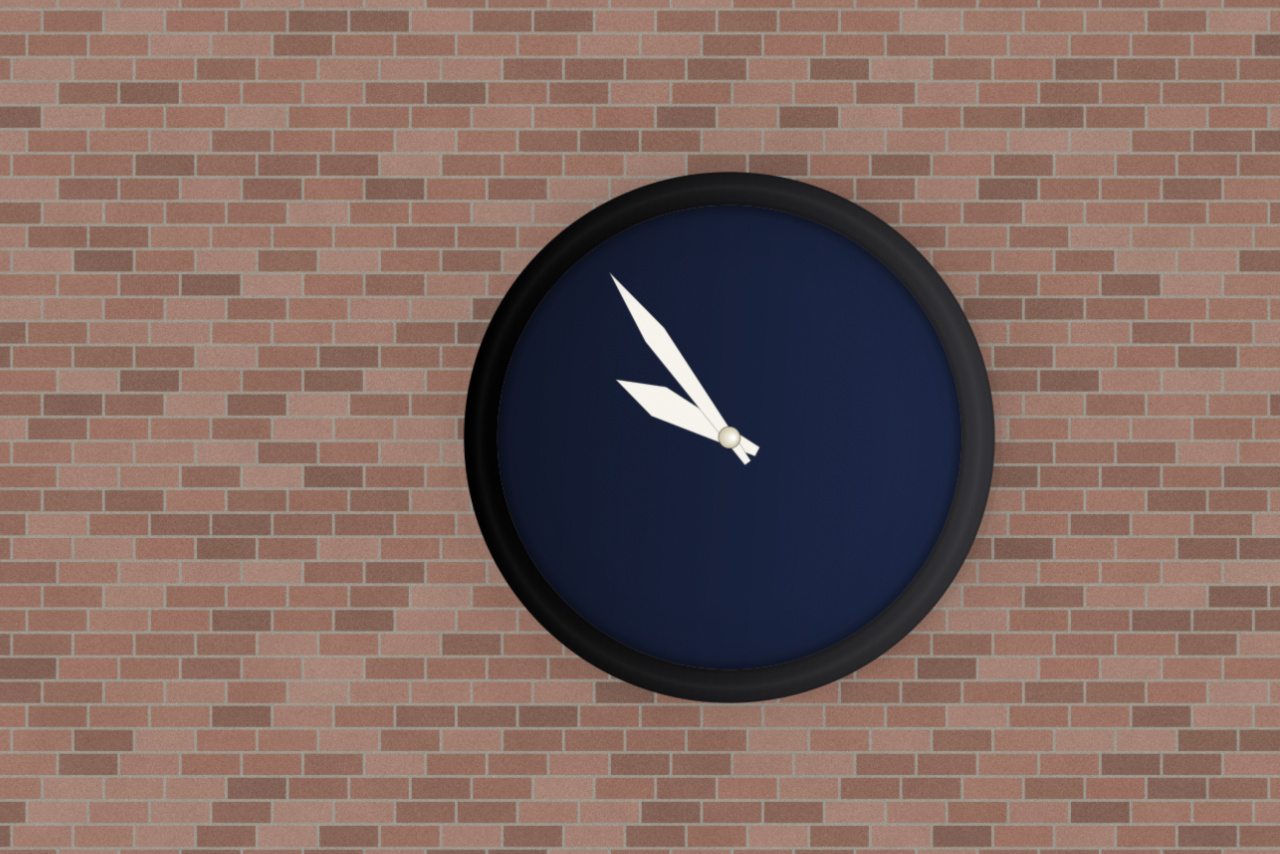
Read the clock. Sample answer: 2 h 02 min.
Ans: 9 h 54 min
